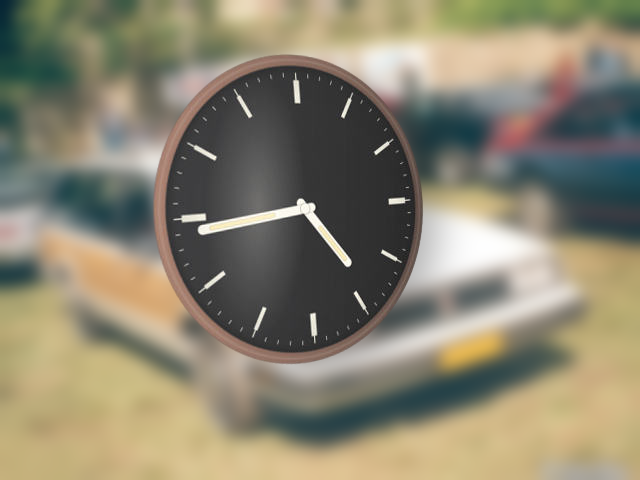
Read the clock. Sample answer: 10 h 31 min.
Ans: 4 h 44 min
